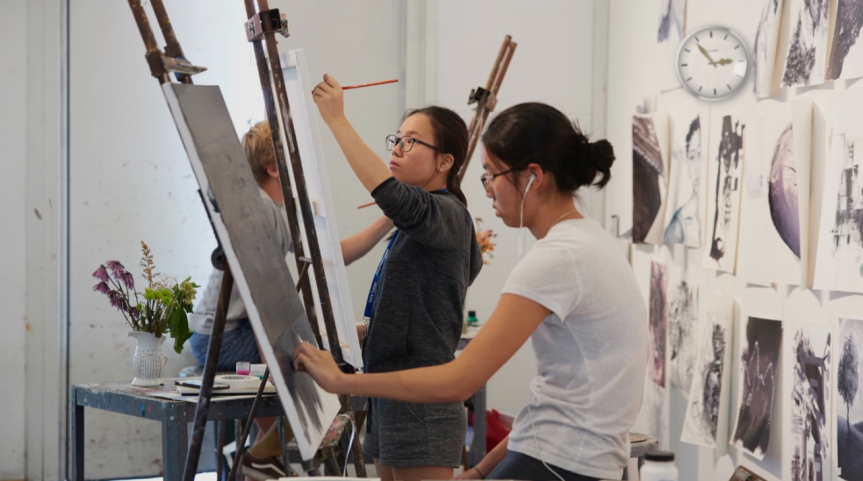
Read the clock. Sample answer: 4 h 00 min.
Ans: 2 h 54 min
